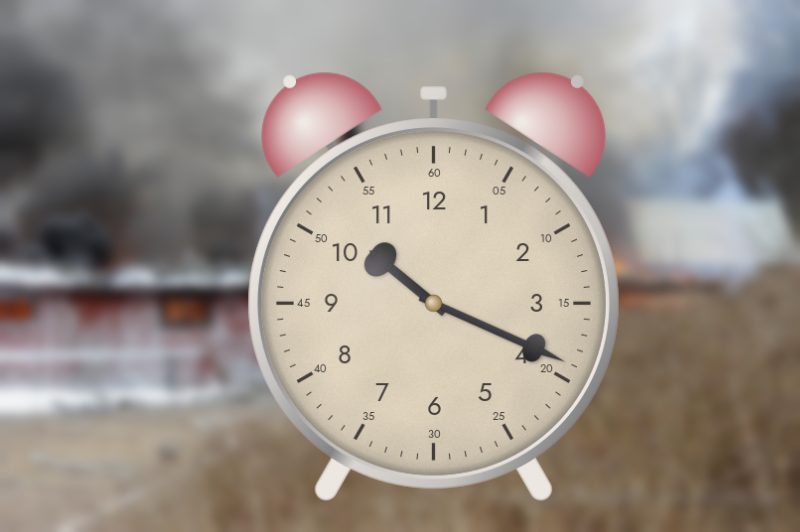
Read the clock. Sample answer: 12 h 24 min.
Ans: 10 h 19 min
